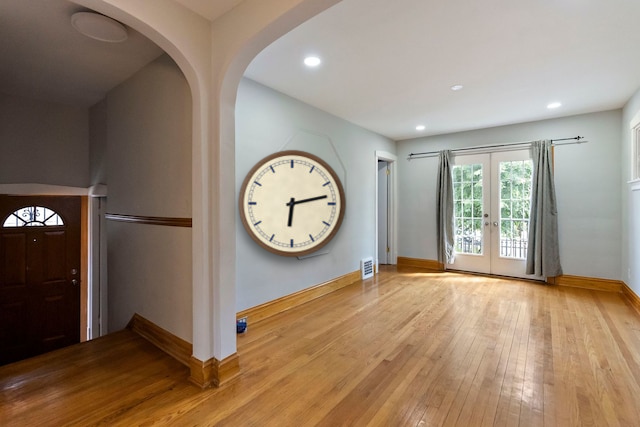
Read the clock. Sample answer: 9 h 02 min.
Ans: 6 h 13 min
